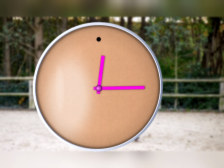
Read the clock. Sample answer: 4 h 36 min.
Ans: 12 h 15 min
